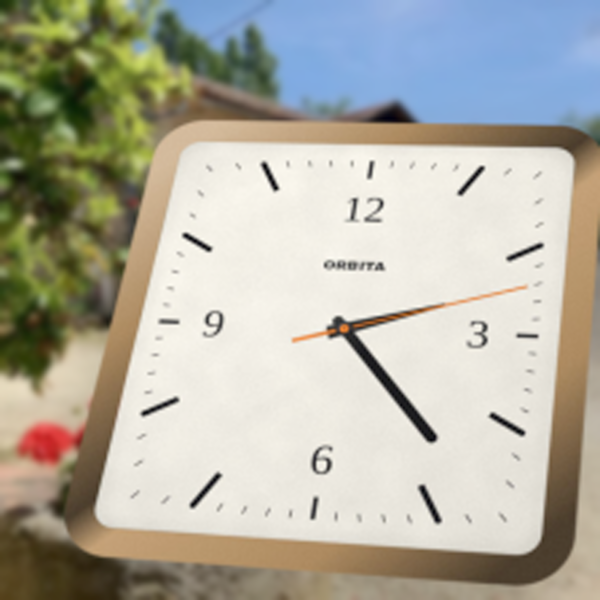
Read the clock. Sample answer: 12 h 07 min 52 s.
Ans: 2 h 23 min 12 s
